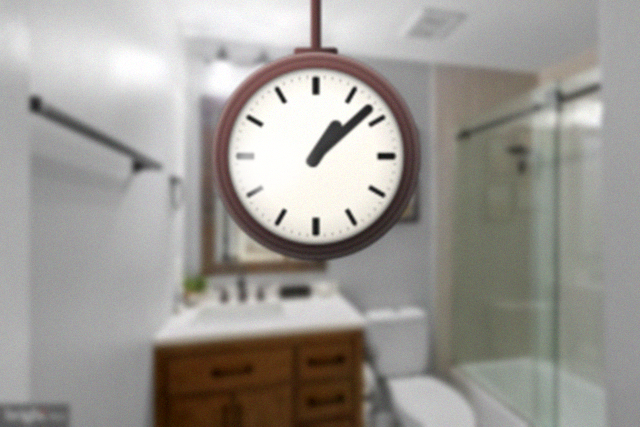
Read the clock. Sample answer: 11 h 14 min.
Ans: 1 h 08 min
